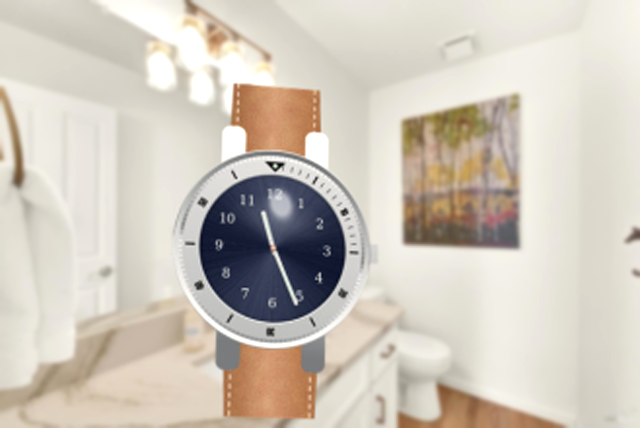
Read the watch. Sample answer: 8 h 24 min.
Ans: 11 h 26 min
